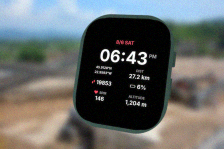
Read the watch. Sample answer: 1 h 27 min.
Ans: 6 h 43 min
